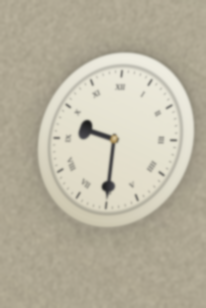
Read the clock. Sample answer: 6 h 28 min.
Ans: 9 h 30 min
